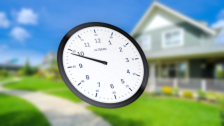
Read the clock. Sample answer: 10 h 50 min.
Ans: 9 h 49 min
